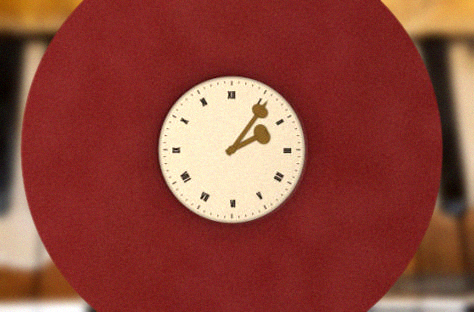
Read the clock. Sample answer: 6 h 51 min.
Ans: 2 h 06 min
